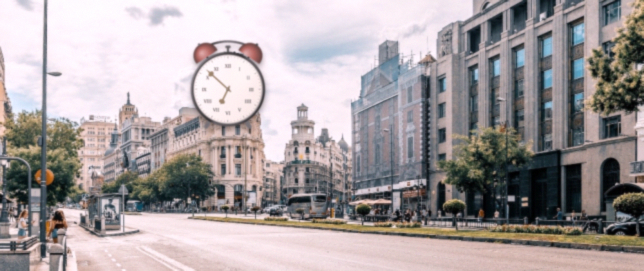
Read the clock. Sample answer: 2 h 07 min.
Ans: 6 h 52 min
